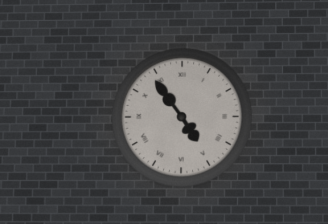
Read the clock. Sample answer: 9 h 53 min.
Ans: 4 h 54 min
